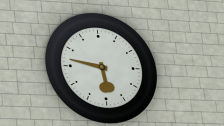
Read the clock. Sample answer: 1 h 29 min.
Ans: 5 h 47 min
